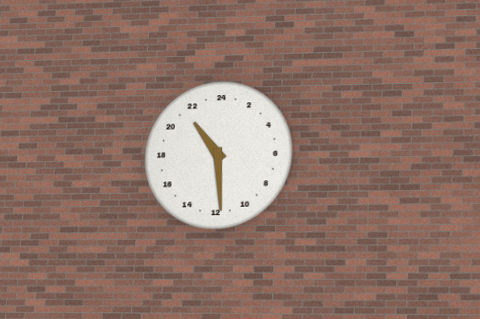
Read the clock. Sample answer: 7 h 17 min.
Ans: 21 h 29 min
